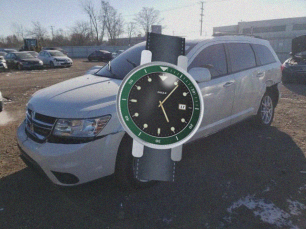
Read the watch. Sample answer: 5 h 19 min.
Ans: 5 h 06 min
